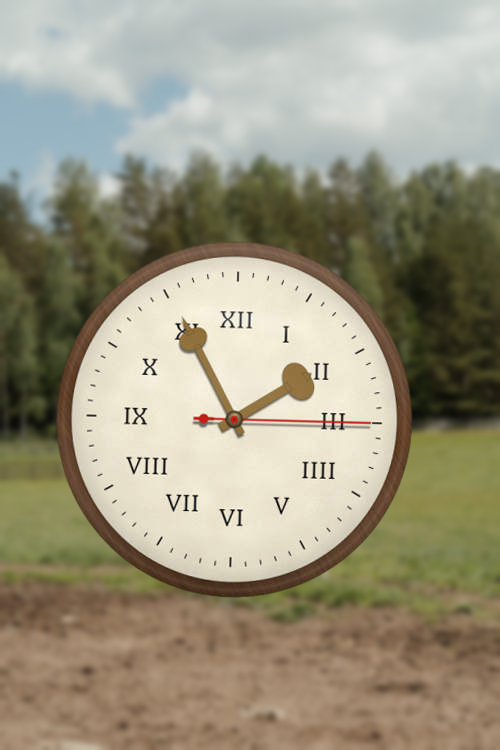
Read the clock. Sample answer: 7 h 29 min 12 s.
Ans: 1 h 55 min 15 s
